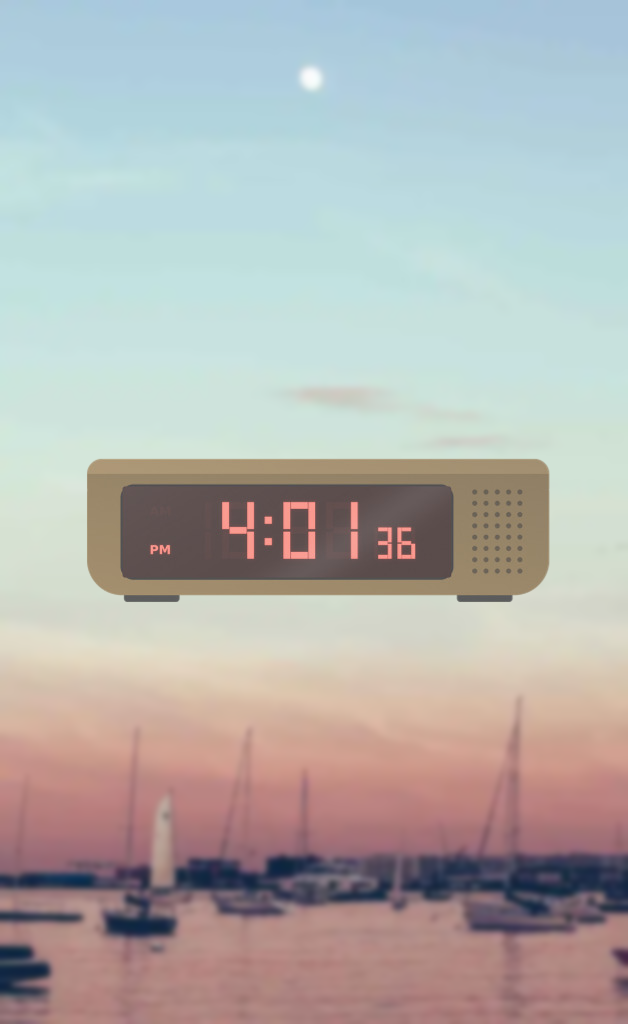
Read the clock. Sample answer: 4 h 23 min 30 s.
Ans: 4 h 01 min 36 s
